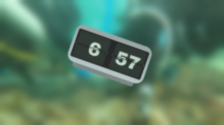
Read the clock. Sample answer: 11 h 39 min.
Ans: 6 h 57 min
